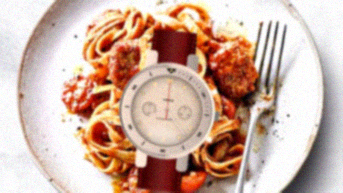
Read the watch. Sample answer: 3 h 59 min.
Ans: 8 h 23 min
